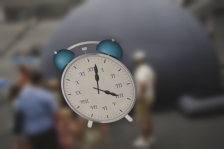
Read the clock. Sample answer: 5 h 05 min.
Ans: 4 h 02 min
